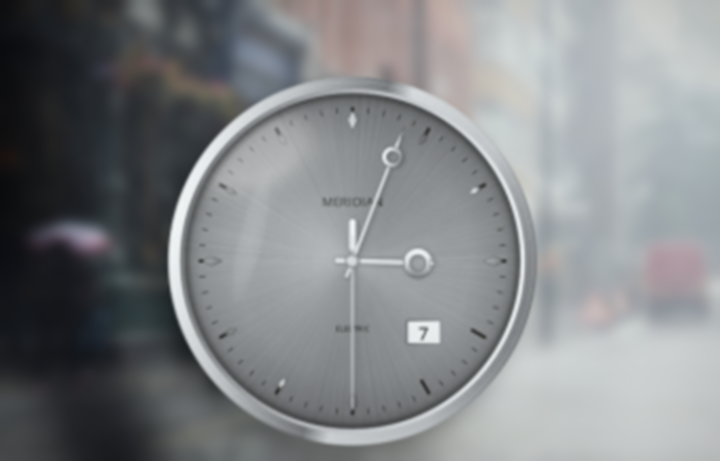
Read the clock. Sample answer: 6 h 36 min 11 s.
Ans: 3 h 03 min 30 s
